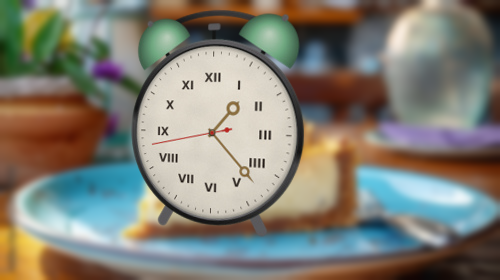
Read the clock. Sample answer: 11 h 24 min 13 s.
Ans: 1 h 22 min 43 s
